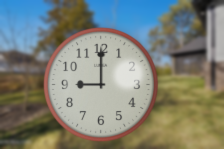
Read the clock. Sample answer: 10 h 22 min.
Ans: 9 h 00 min
